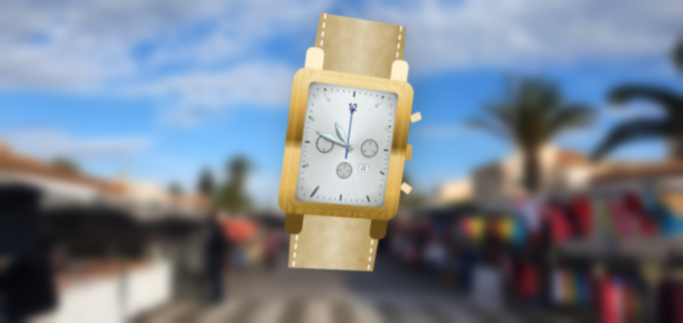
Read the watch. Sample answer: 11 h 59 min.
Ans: 10 h 48 min
